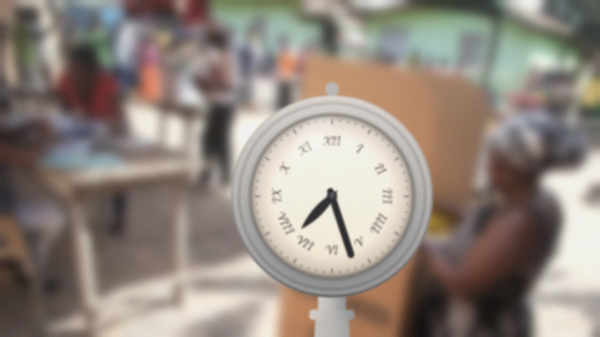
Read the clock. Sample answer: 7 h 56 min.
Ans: 7 h 27 min
